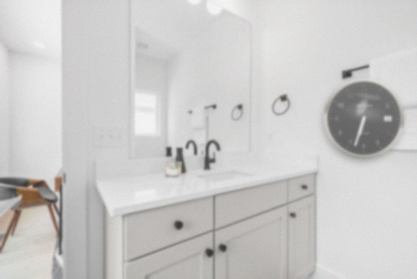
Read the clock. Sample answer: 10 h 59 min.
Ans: 6 h 33 min
